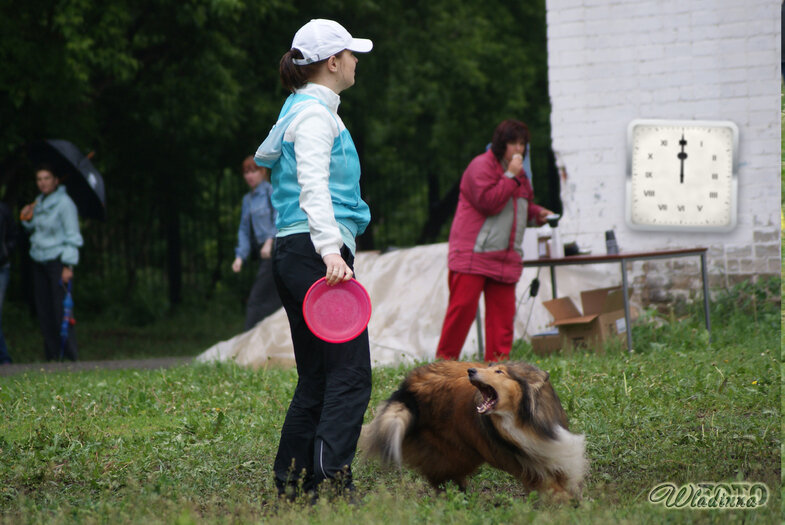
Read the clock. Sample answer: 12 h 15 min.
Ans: 12 h 00 min
